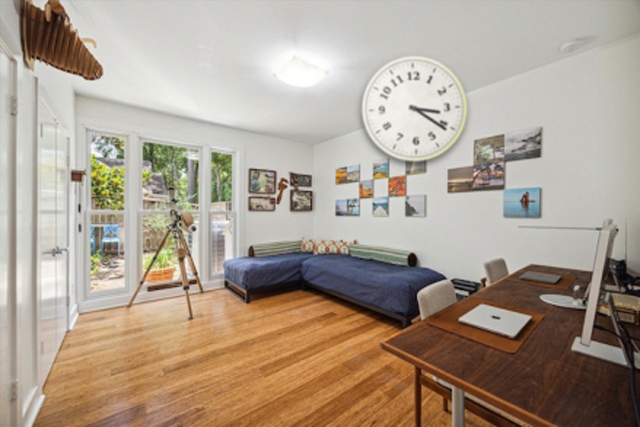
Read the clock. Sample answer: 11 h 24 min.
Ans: 3 h 21 min
